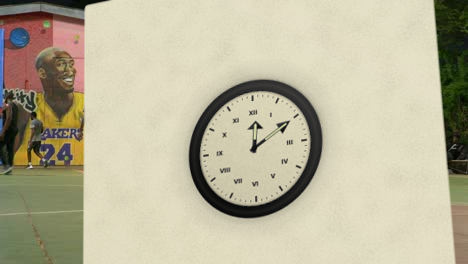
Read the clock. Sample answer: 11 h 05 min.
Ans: 12 h 10 min
